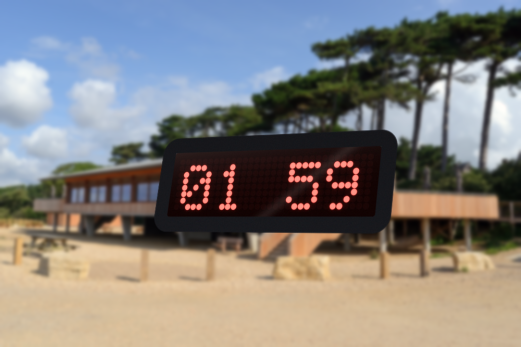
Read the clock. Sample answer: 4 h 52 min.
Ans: 1 h 59 min
